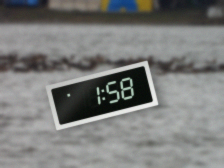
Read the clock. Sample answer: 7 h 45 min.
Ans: 1 h 58 min
